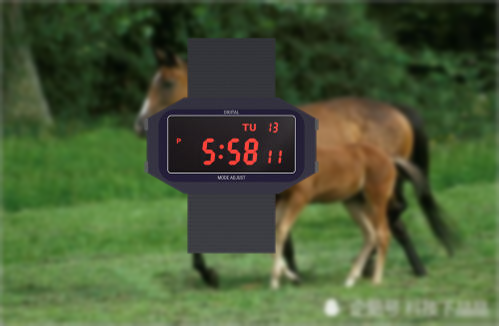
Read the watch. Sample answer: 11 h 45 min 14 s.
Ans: 5 h 58 min 11 s
